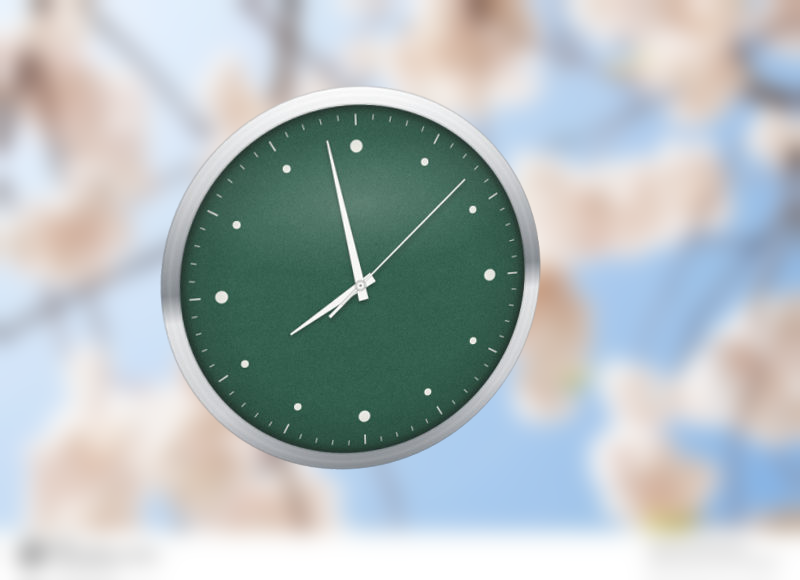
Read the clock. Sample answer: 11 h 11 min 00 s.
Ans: 7 h 58 min 08 s
